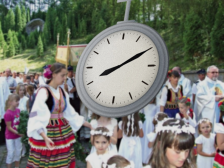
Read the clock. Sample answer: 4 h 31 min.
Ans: 8 h 10 min
